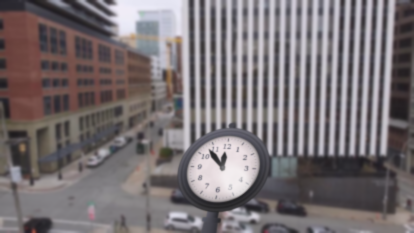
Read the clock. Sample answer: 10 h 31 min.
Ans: 11 h 53 min
